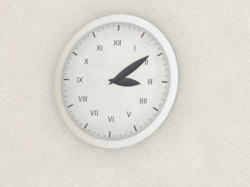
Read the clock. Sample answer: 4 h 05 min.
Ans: 3 h 09 min
